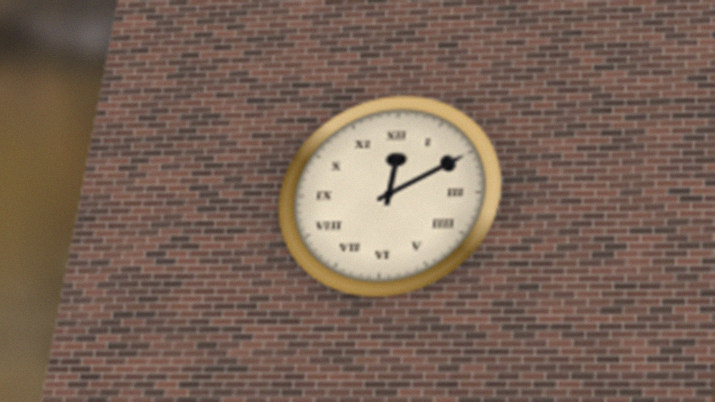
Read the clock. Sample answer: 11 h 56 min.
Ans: 12 h 10 min
